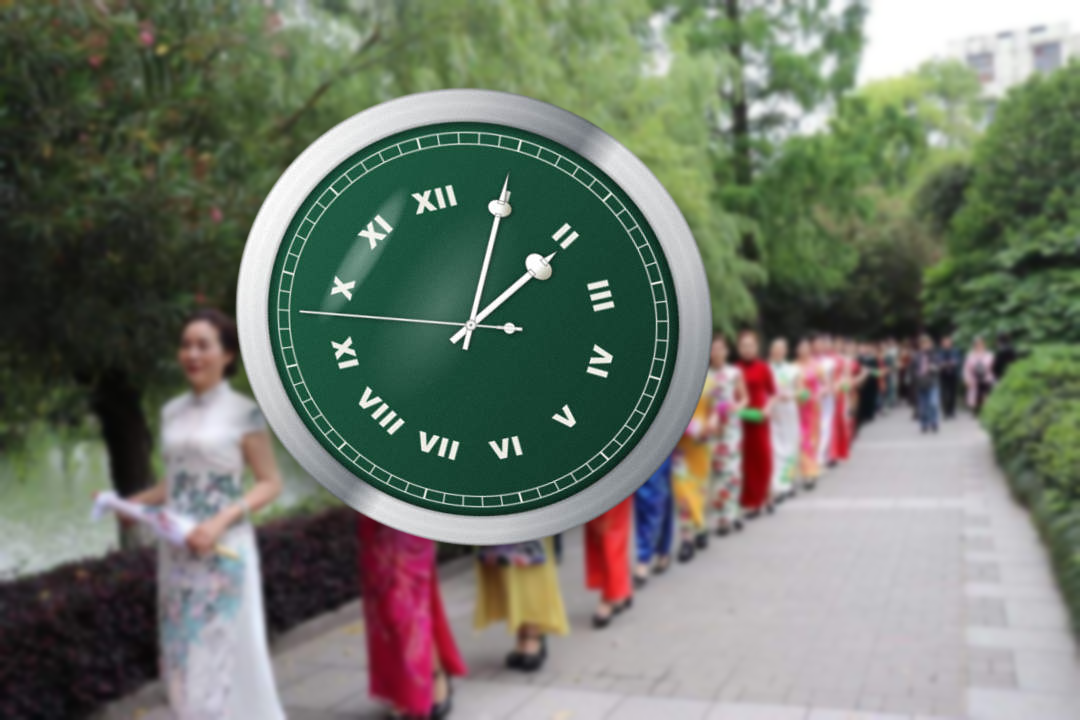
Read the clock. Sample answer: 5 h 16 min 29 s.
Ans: 2 h 04 min 48 s
